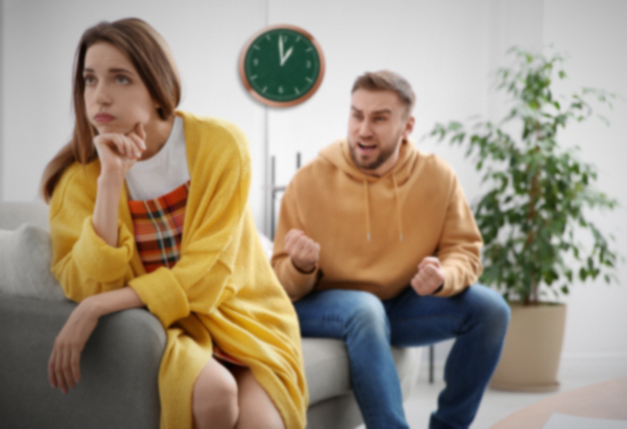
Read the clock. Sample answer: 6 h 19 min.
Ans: 12 h 59 min
